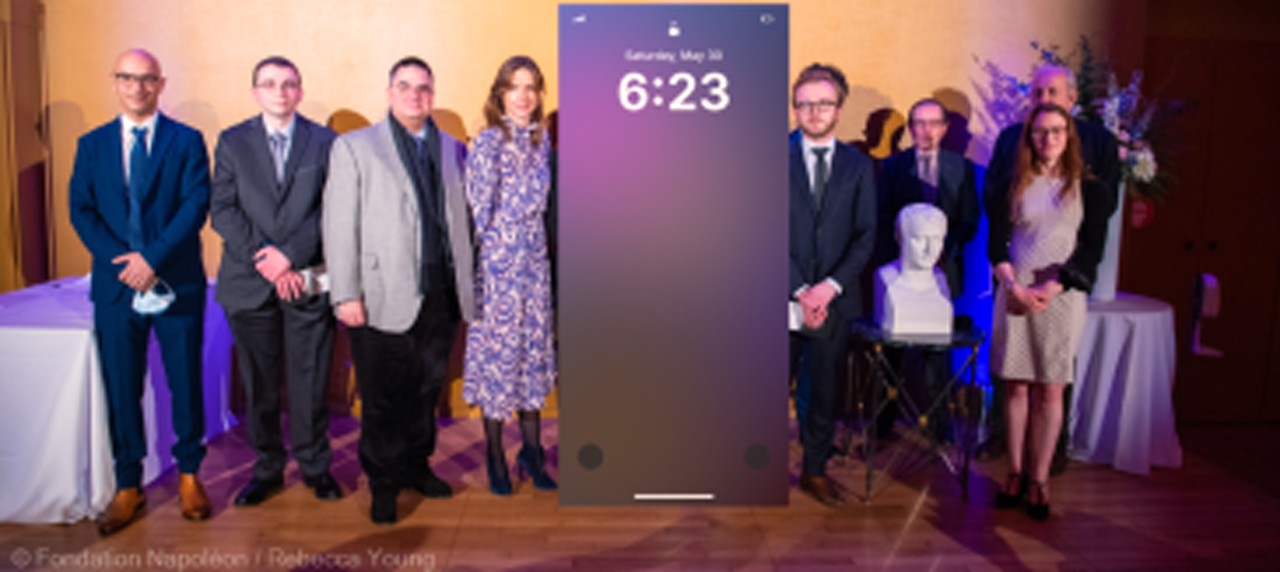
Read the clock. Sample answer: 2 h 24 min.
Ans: 6 h 23 min
